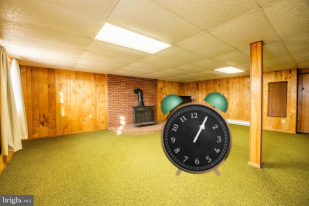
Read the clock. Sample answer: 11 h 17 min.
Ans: 1 h 05 min
